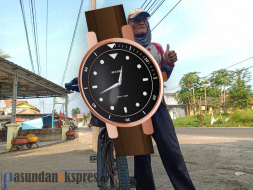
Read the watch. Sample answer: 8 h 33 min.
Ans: 12 h 42 min
